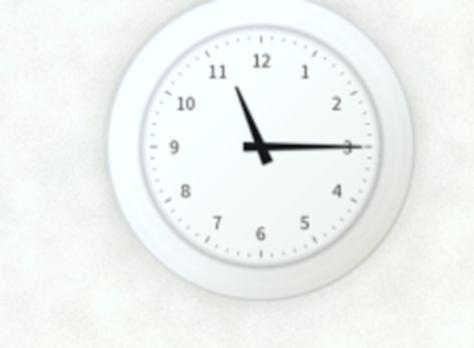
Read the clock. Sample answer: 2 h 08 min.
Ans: 11 h 15 min
